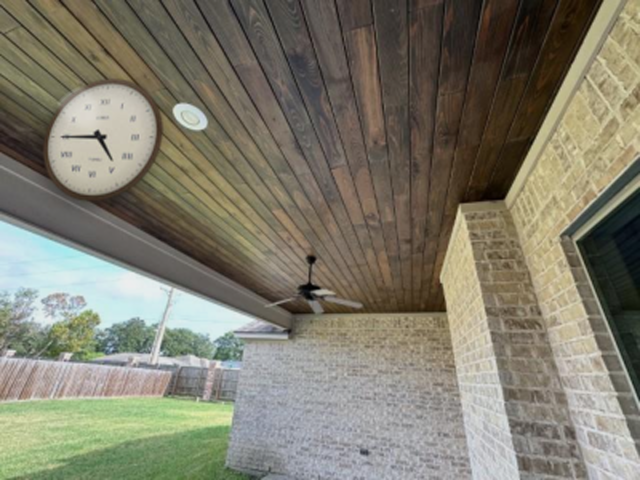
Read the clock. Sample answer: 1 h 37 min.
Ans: 4 h 45 min
